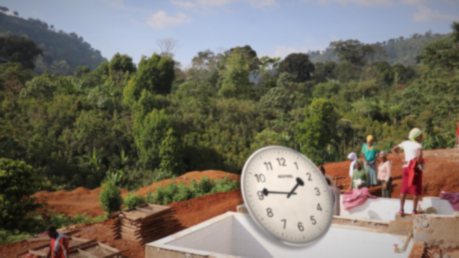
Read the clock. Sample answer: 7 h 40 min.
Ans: 1 h 46 min
